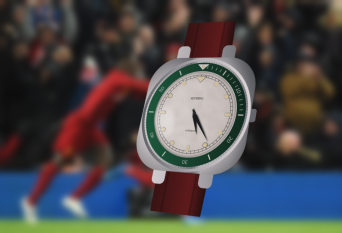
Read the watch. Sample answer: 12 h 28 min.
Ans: 5 h 24 min
